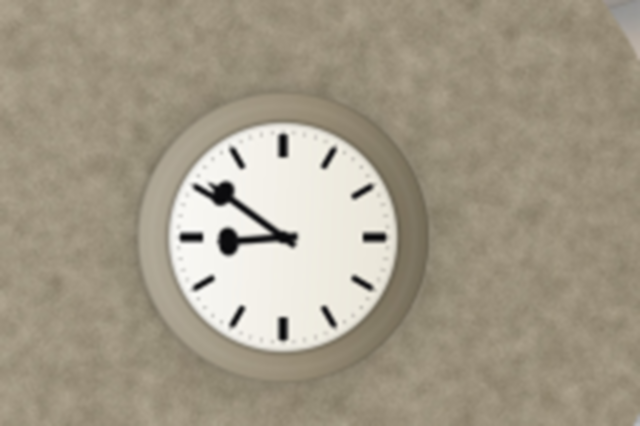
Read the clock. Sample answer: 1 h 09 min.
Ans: 8 h 51 min
